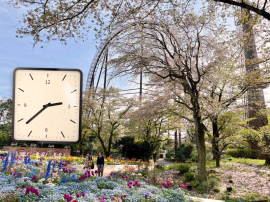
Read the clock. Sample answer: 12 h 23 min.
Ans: 2 h 38 min
